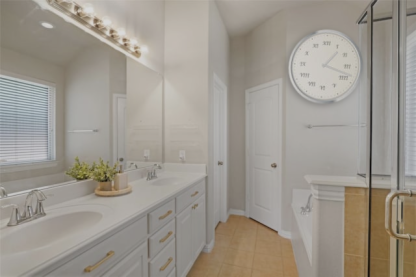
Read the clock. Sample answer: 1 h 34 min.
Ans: 1 h 18 min
